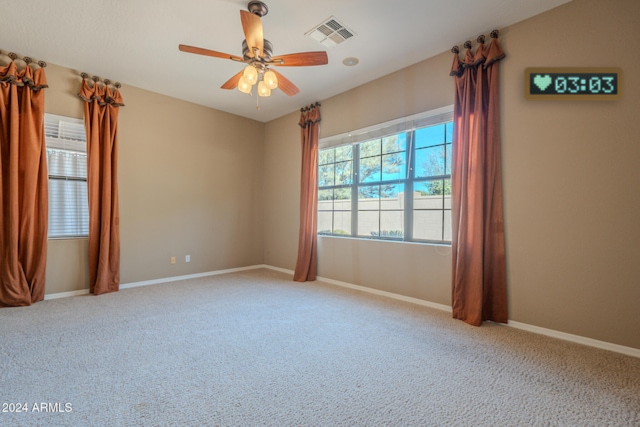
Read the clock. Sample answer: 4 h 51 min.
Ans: 3 h 03 min
